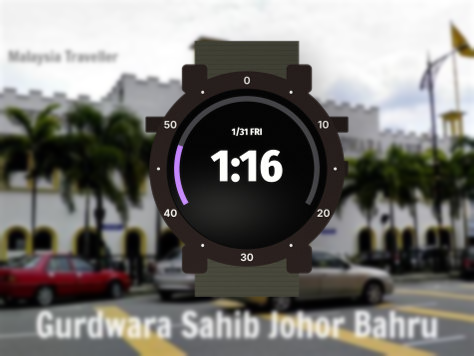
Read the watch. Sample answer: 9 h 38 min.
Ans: 1 h 16 min
